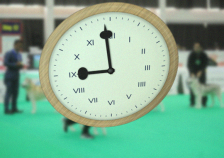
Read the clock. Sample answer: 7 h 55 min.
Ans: 8 h 59 min
